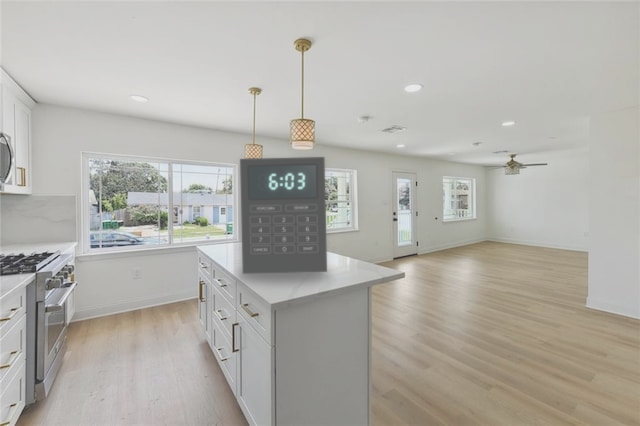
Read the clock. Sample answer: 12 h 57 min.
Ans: 6 h 03 min
